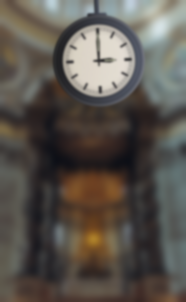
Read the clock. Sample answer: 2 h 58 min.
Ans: 3 h 00 min
